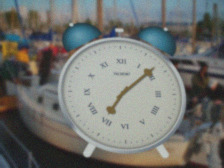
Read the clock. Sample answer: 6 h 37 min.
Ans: 7 h 08 min
